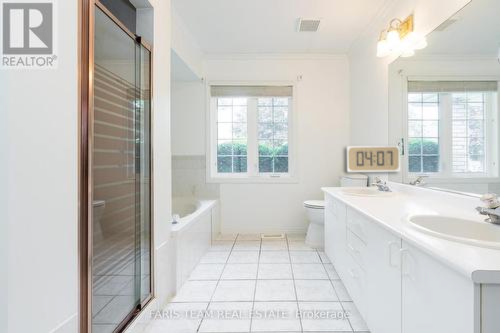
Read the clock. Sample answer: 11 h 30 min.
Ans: 4 h 07 min
